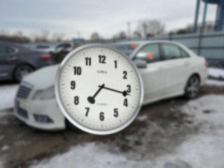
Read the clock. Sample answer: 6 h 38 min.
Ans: 7 h 17 min
